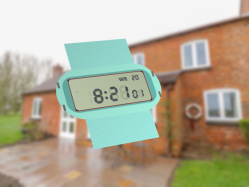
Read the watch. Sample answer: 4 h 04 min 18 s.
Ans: 8 h 21 min 01 s
